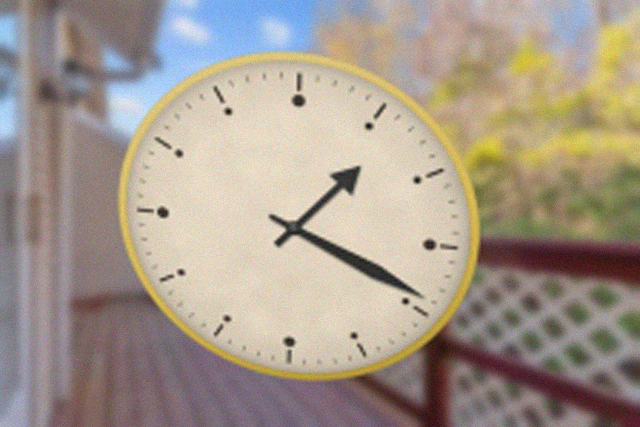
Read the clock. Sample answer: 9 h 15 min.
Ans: 1 h 19 min
